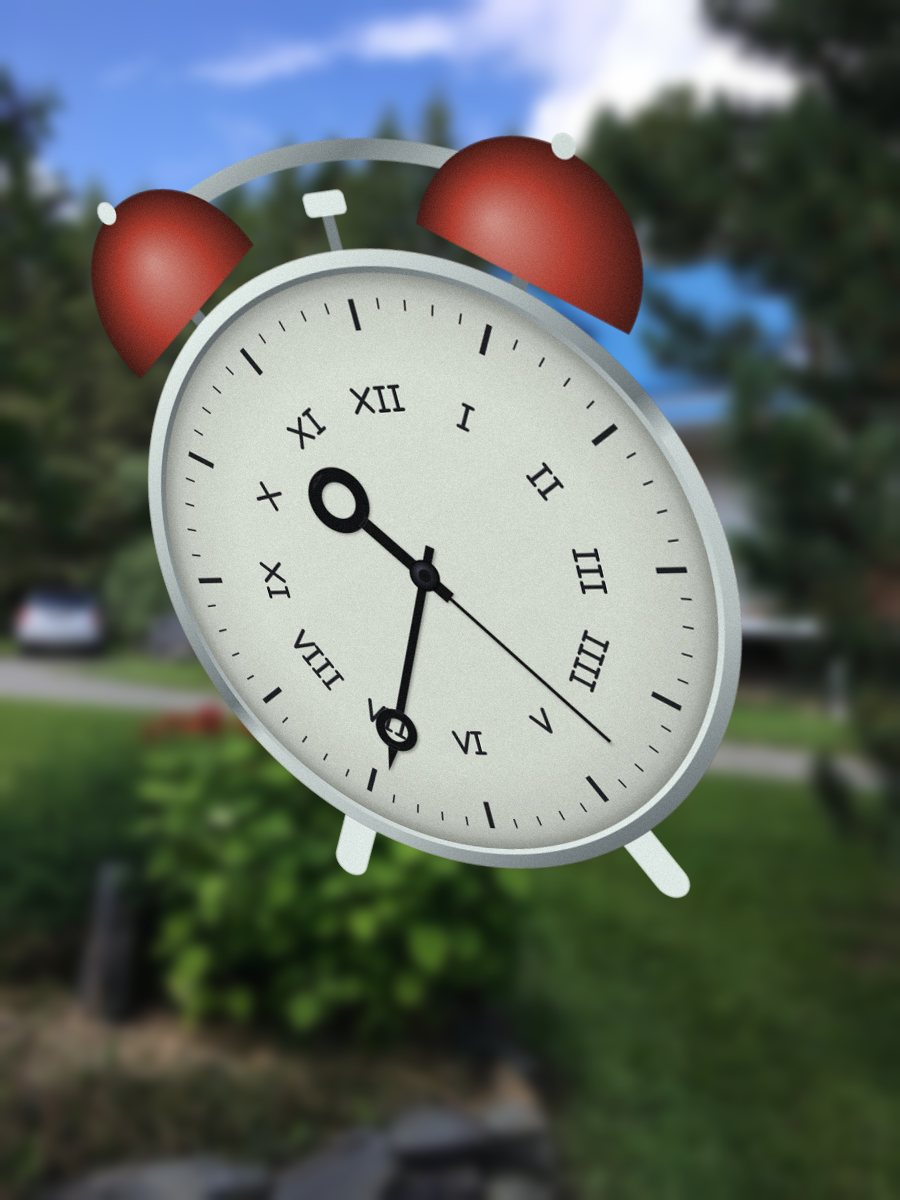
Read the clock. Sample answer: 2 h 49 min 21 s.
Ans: 10 h 34 min 23 s
